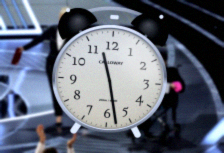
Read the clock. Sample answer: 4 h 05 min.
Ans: 11 h 28 min
